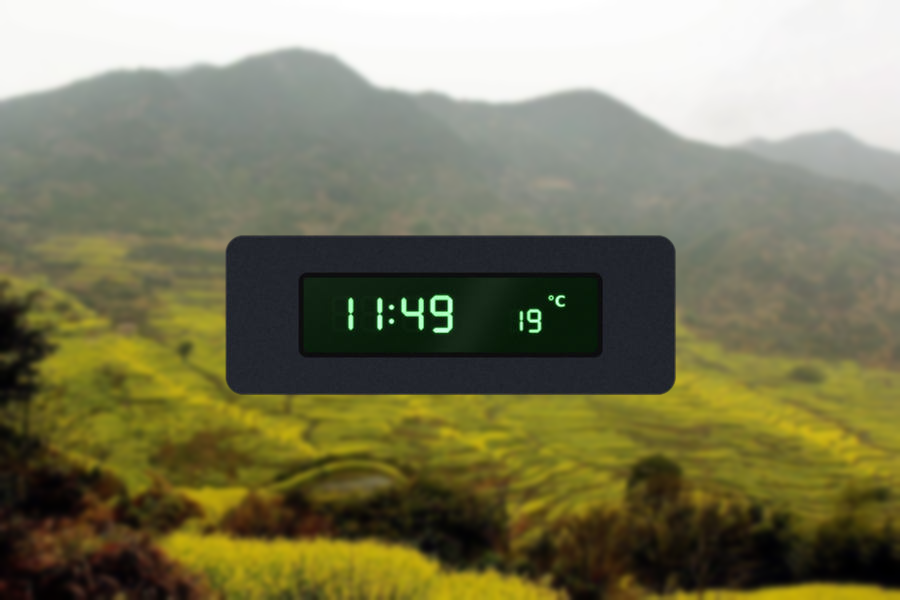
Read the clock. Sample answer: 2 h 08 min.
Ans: 11 h 49 min
